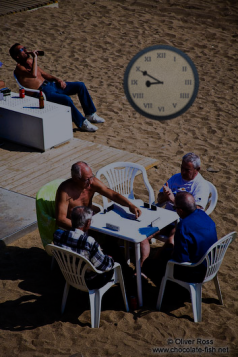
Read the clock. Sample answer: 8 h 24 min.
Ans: 8 h 50 min
